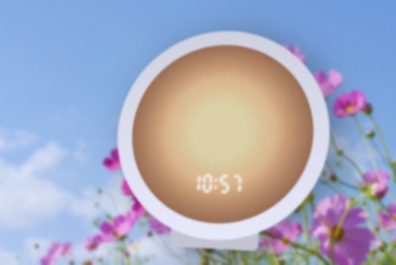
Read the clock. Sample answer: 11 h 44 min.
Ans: 10 h 57 min
